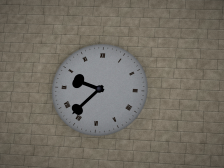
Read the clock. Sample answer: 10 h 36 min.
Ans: 9 h 37 min
